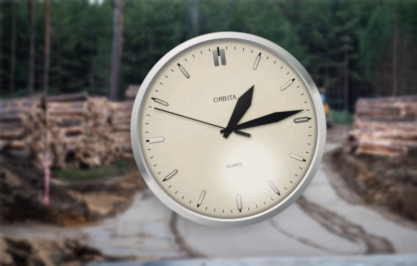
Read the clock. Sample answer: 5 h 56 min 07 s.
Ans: 1 h 13 min 49 s
